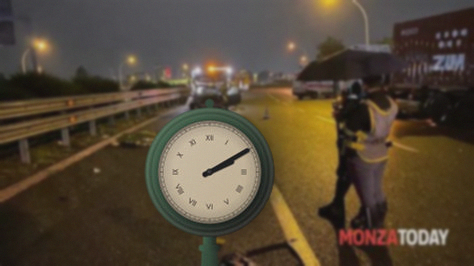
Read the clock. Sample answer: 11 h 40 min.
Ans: 2 h 10 min
